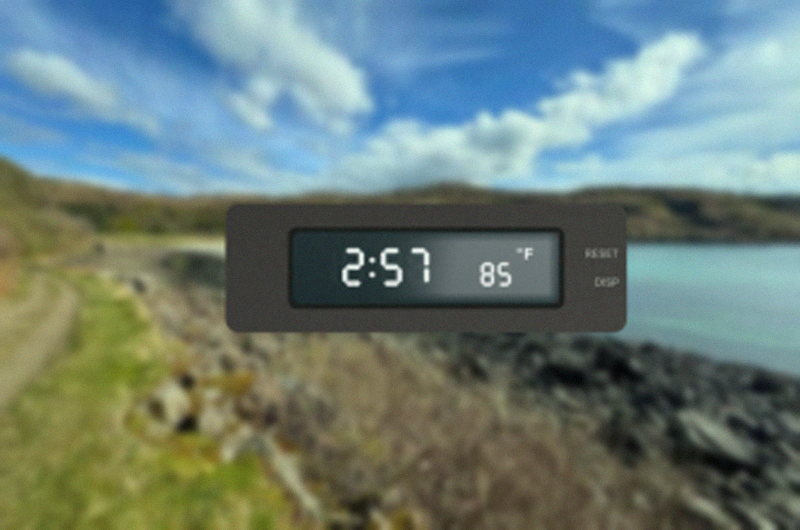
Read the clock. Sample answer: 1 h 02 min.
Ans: 2 h 57 min
